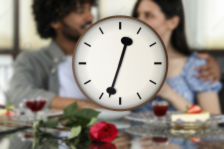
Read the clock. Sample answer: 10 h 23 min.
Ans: 12 h 33 min
